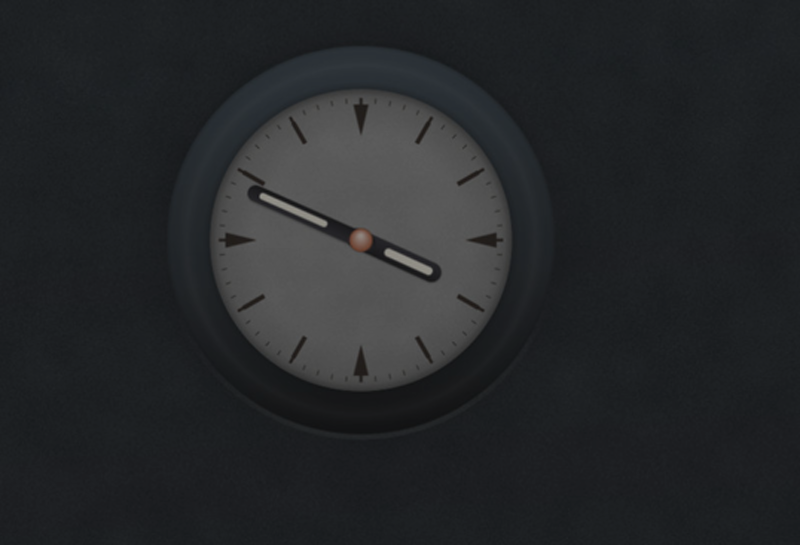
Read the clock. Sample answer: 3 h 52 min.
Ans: 3 h 49 min
